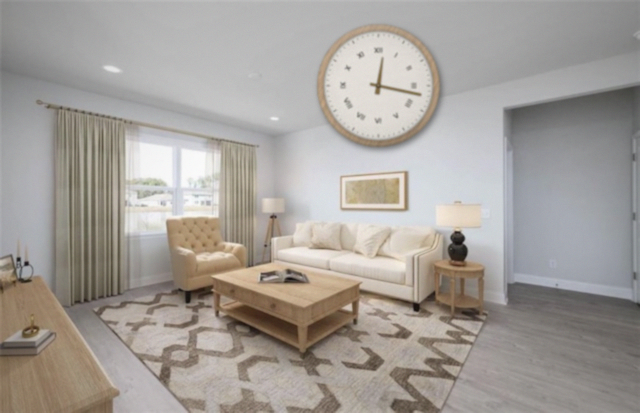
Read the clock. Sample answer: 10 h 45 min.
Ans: 12 h 17 min
